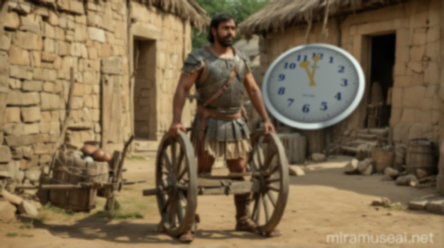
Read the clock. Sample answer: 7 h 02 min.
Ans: 11 h 00 min
